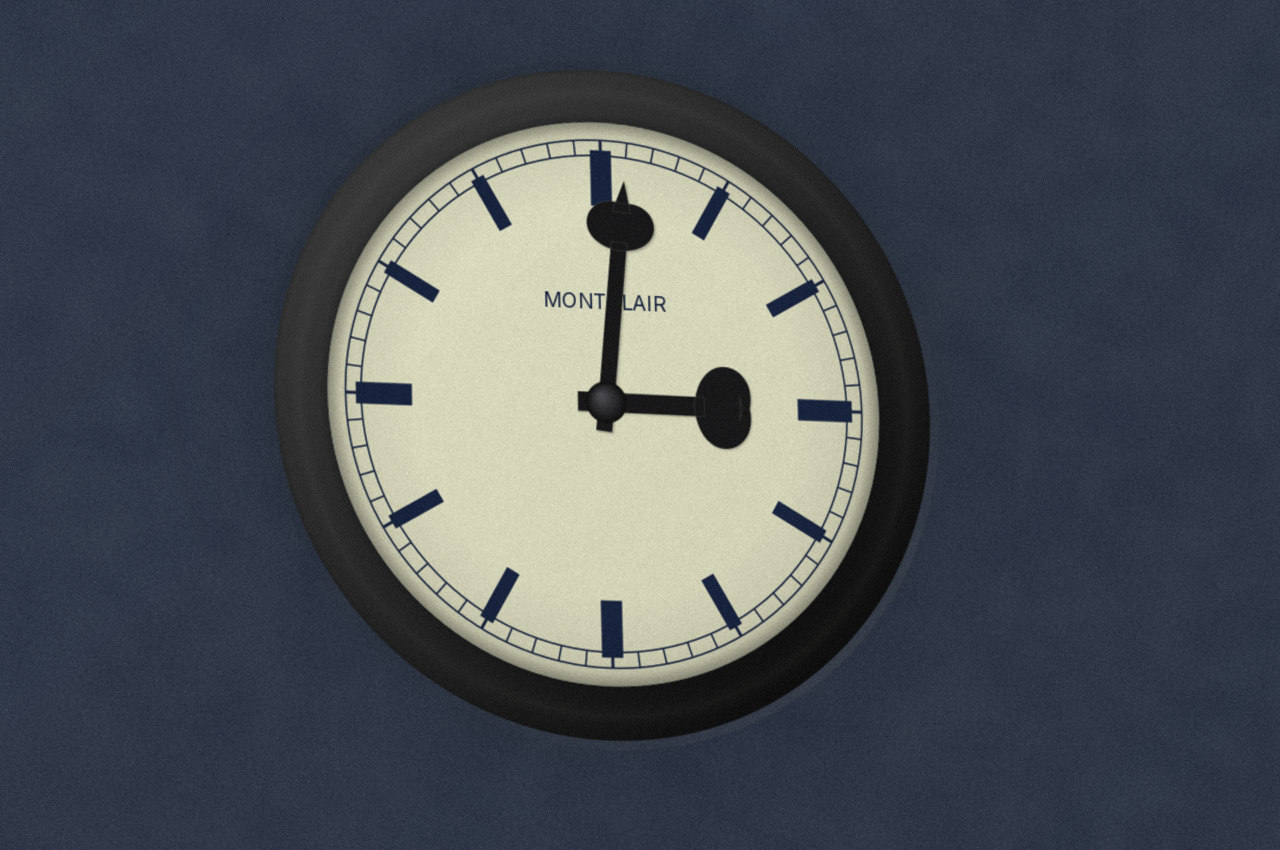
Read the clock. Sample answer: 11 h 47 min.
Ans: 3 h 01 min
